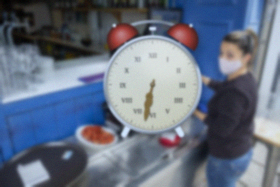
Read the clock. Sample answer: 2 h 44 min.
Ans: 6 h 32 min
